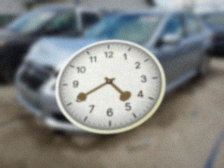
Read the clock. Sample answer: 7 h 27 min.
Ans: 4 h 40 min
